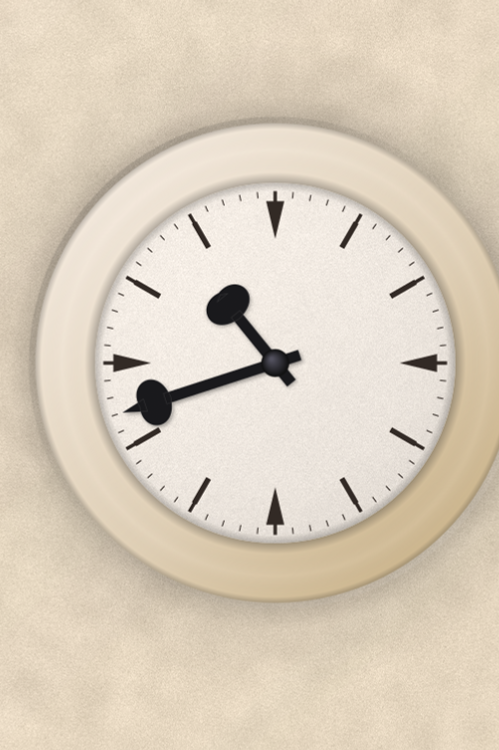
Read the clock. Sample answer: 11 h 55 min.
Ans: 10 h 42 min
